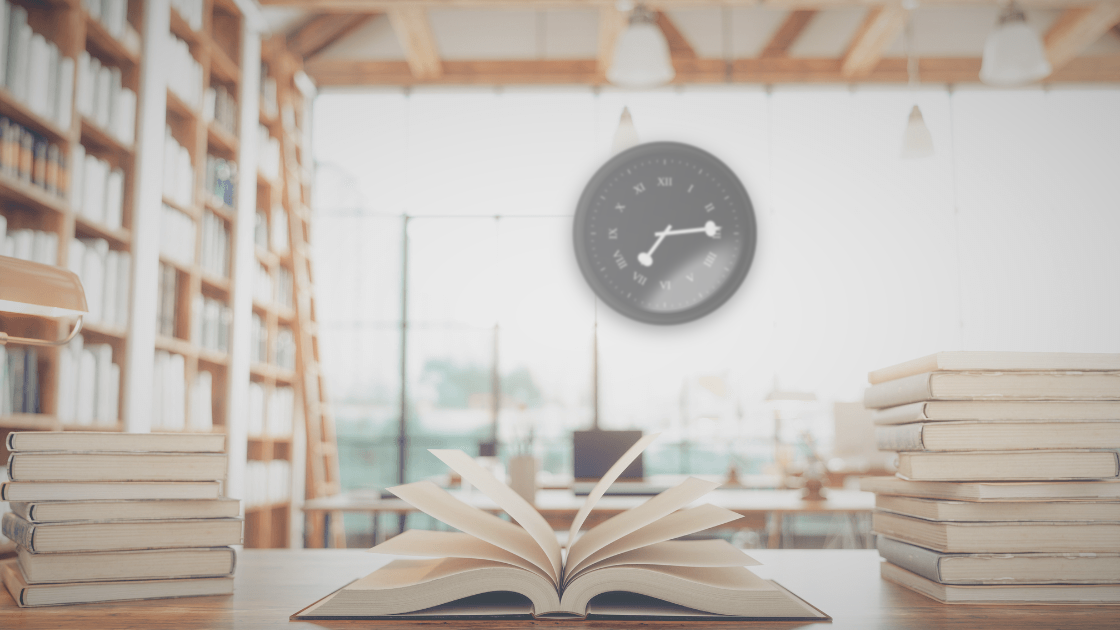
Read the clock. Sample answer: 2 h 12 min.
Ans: 7 h 14 min
